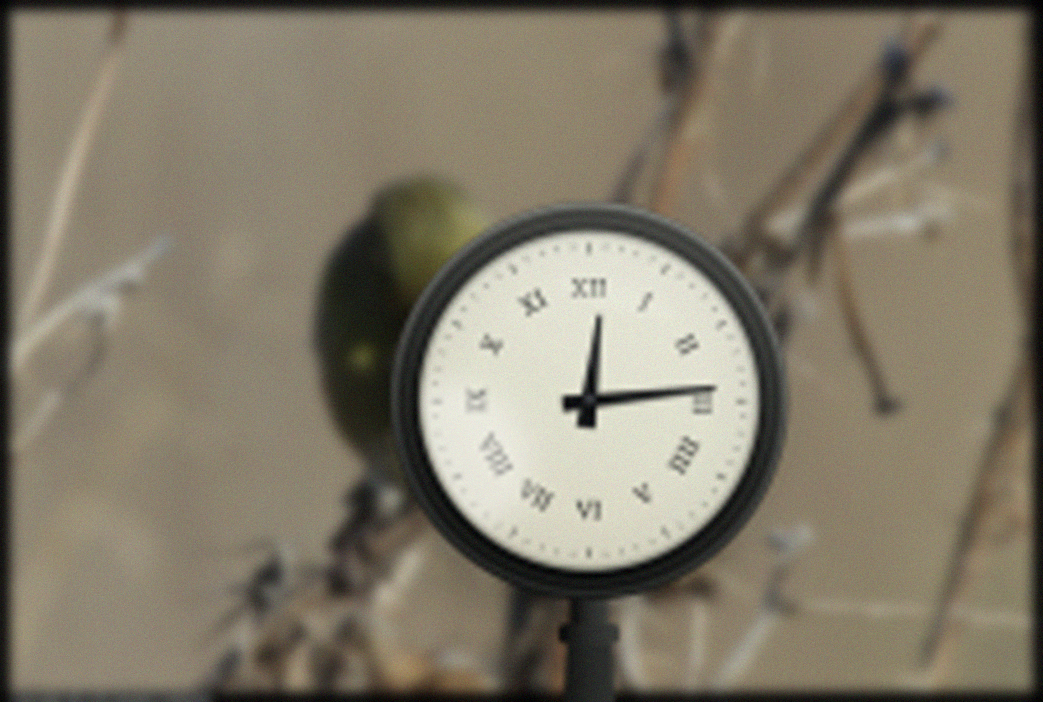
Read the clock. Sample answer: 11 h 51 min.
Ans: 12 h 14 min
